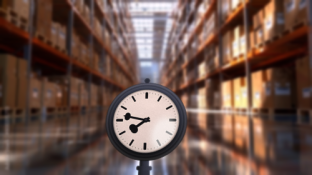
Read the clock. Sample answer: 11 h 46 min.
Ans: 7 h 47 min
